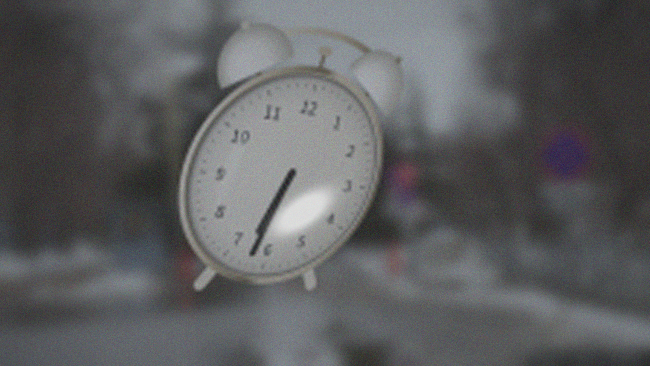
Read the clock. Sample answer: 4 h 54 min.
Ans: 6 h 32 min
